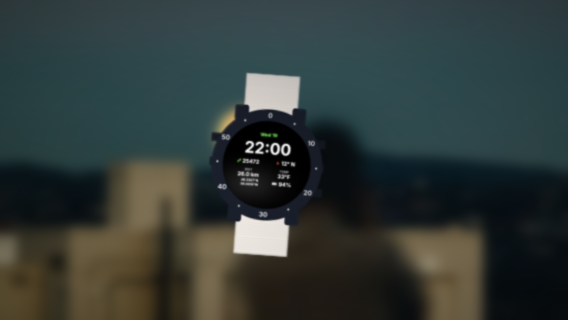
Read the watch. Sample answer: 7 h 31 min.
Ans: 22 h 00 min
